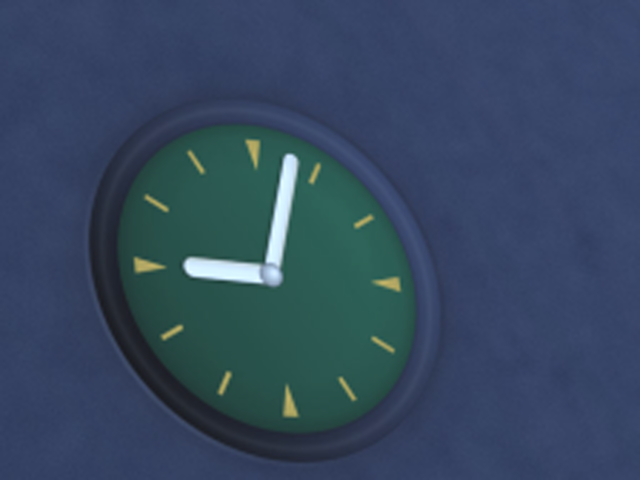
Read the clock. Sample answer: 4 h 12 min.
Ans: 9 h 03 min
